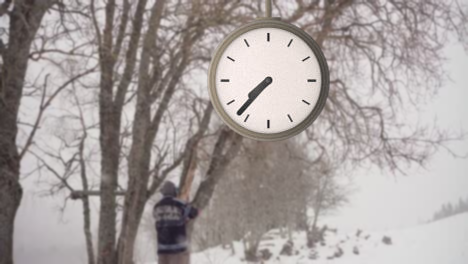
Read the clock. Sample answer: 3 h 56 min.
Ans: 7 h 37 min
